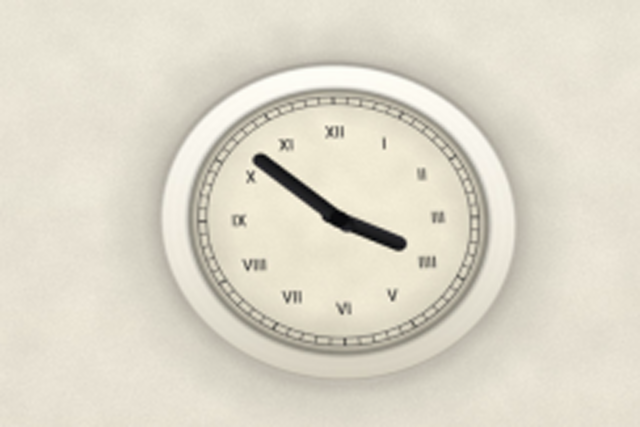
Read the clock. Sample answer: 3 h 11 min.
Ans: 3 h 52 min
